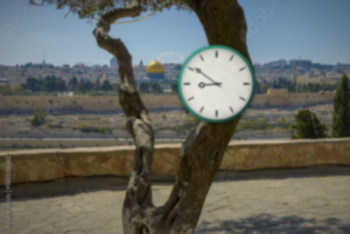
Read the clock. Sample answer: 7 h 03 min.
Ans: 8 h 51 min
